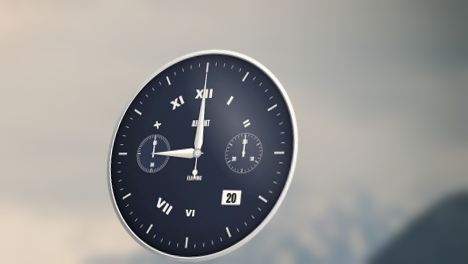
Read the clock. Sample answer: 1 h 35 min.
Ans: 9 h 00 min
